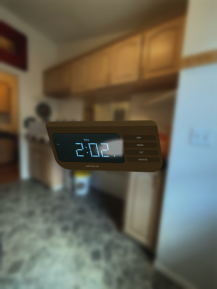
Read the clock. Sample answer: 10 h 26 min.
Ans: 2 h 02 min
